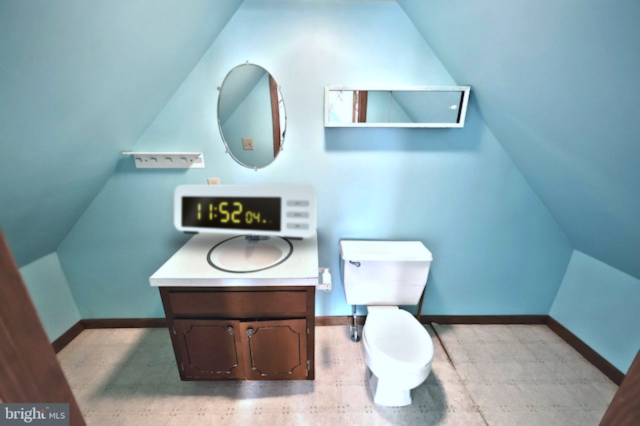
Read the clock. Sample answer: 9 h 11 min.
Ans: 11 h 52 min
